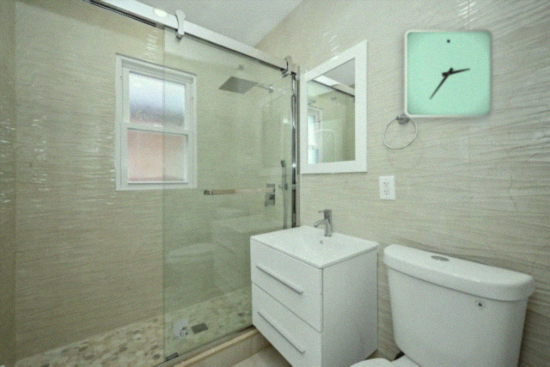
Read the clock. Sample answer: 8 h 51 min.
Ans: 2 h 36 min
